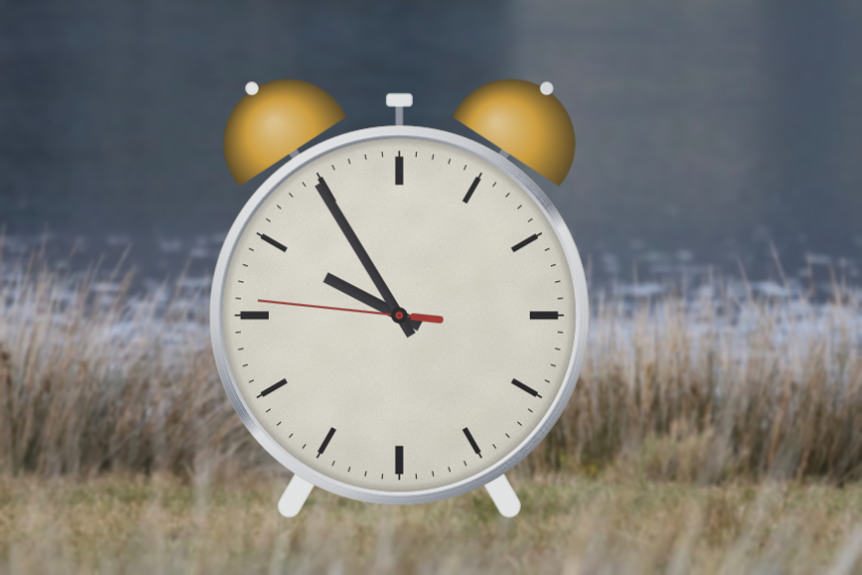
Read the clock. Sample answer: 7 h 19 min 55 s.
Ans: 9 h 54 min 46 s
